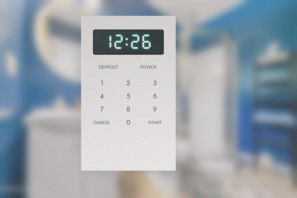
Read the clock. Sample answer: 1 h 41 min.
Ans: 12 h 26 min
